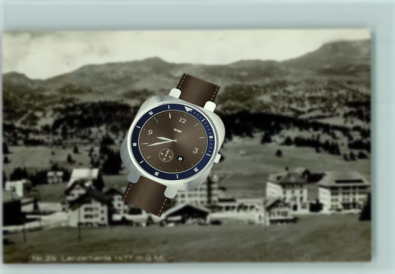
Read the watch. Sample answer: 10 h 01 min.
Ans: 8 h 39 min
